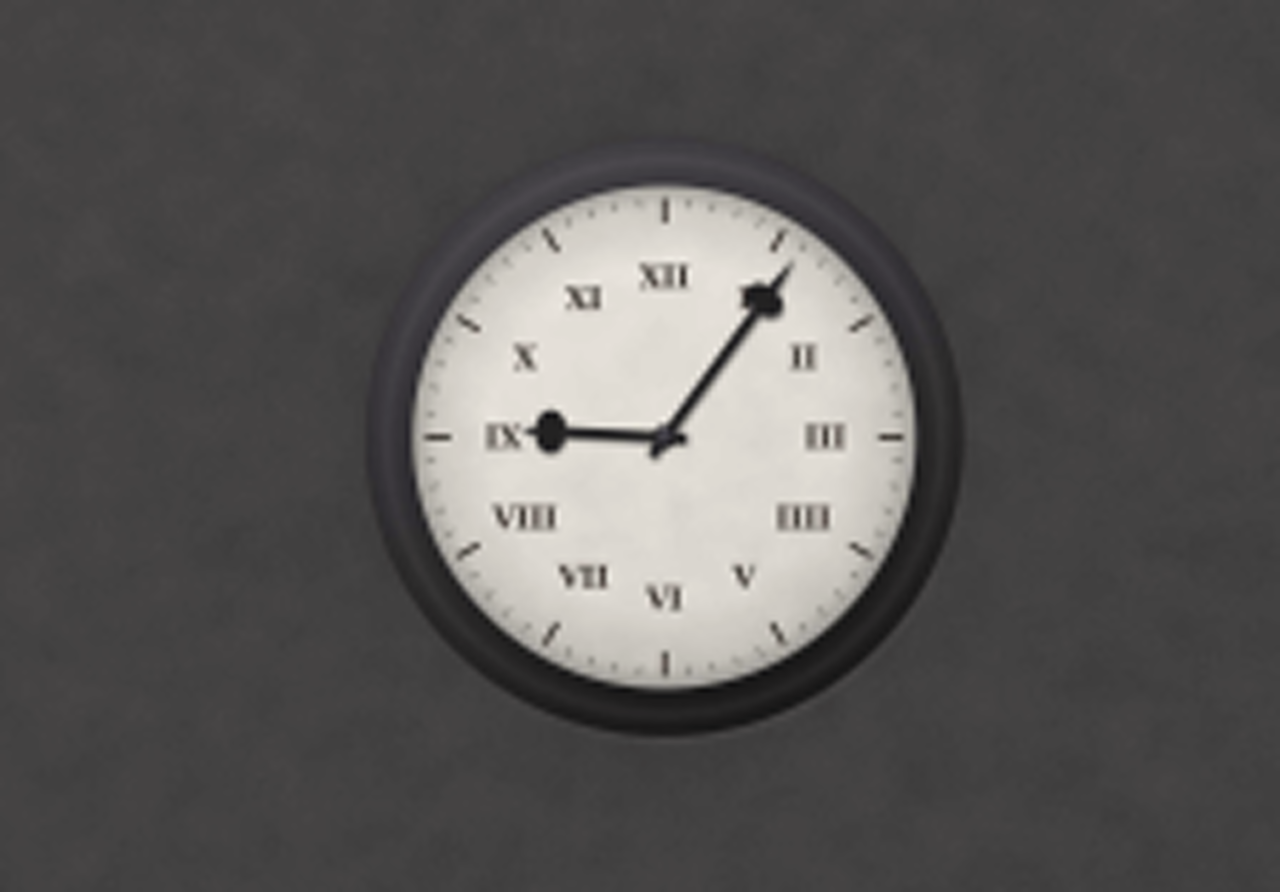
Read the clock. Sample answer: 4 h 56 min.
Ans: 9 h 06 min
